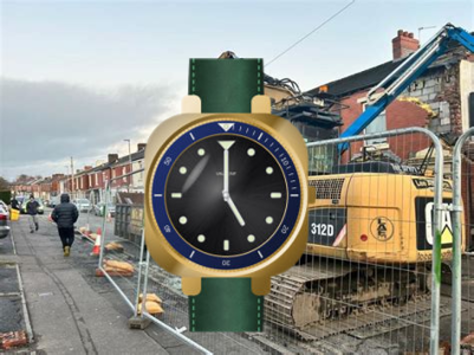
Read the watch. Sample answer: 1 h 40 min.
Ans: 5 h 00 min
